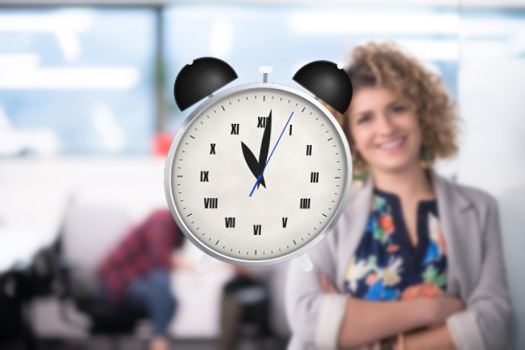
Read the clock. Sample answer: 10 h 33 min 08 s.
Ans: 11 h 01 min 04 s
